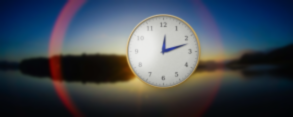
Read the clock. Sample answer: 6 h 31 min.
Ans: 12 h 12 min
